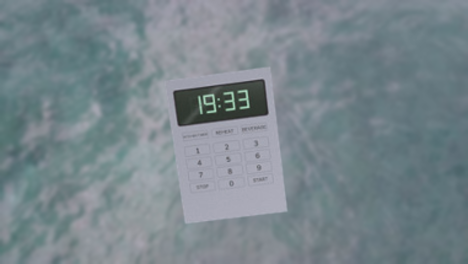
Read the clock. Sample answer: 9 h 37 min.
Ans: 19 h 33 min
